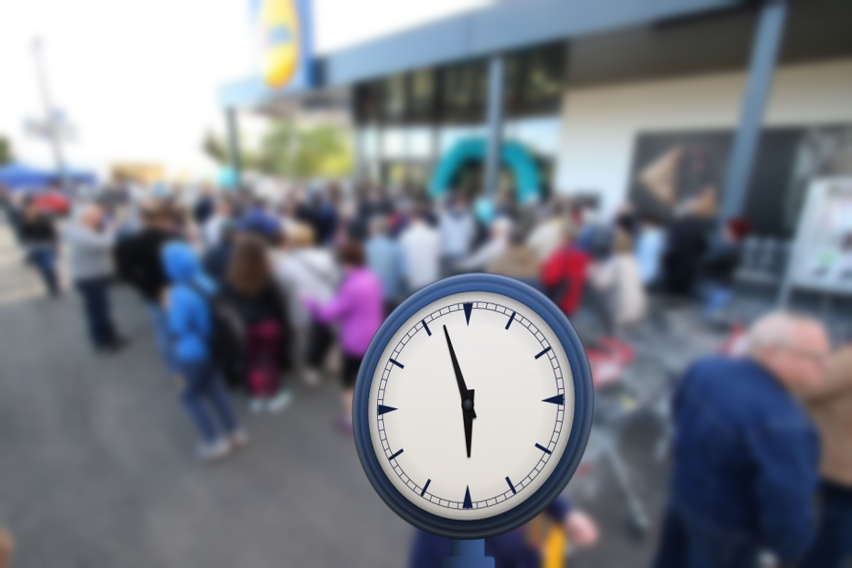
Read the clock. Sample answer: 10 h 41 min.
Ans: 5 h 57 min
